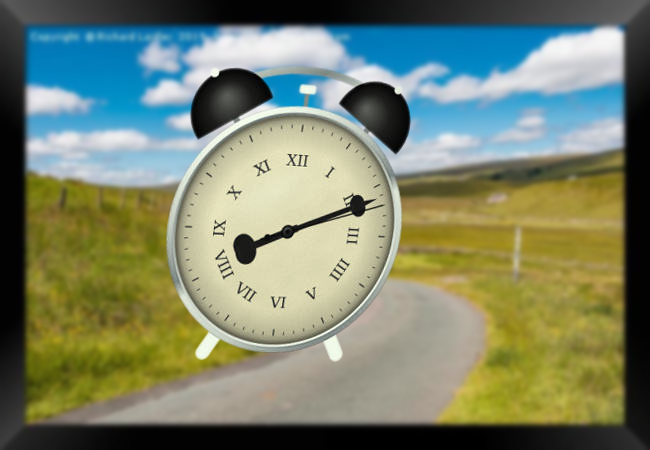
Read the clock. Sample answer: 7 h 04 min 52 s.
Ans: 8 h 11 min 12 s
